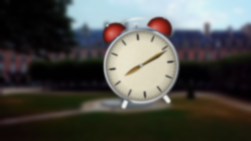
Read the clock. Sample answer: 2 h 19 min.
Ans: 8 h 11 min
